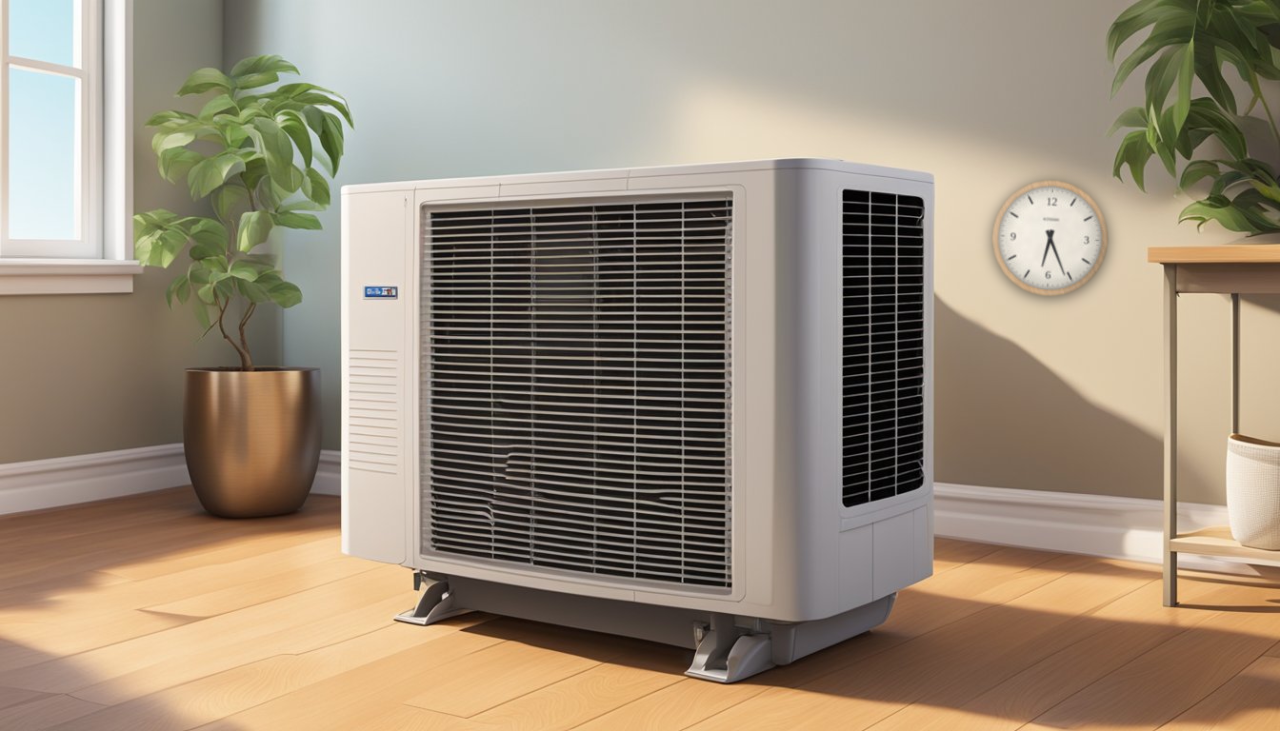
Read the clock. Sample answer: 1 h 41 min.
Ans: 6 h 26 min
